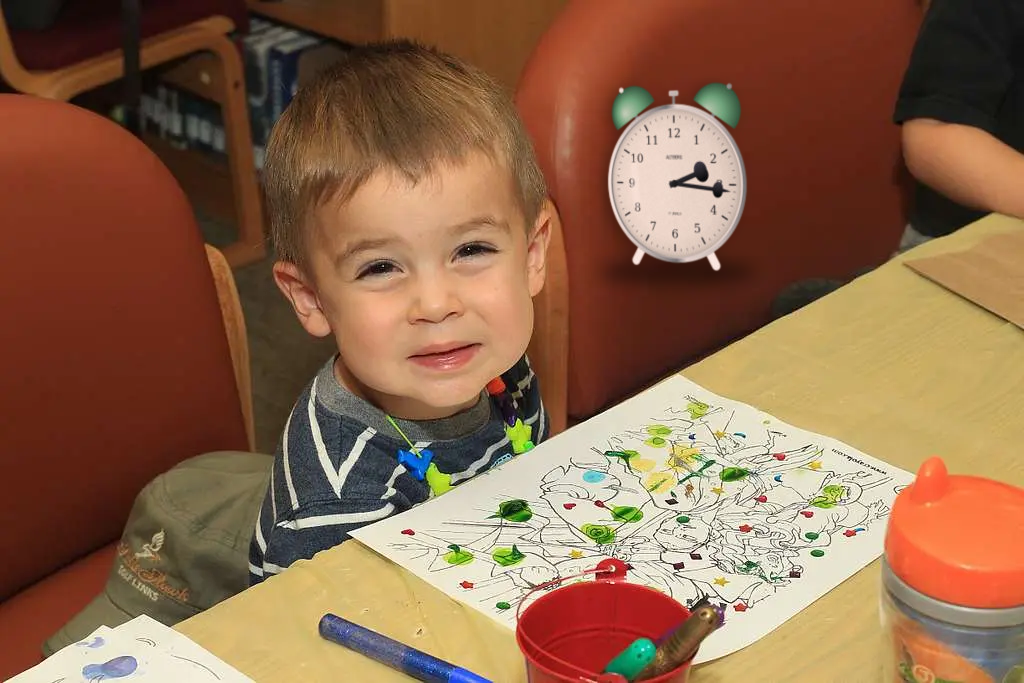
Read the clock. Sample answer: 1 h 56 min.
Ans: 2 h 16 min
